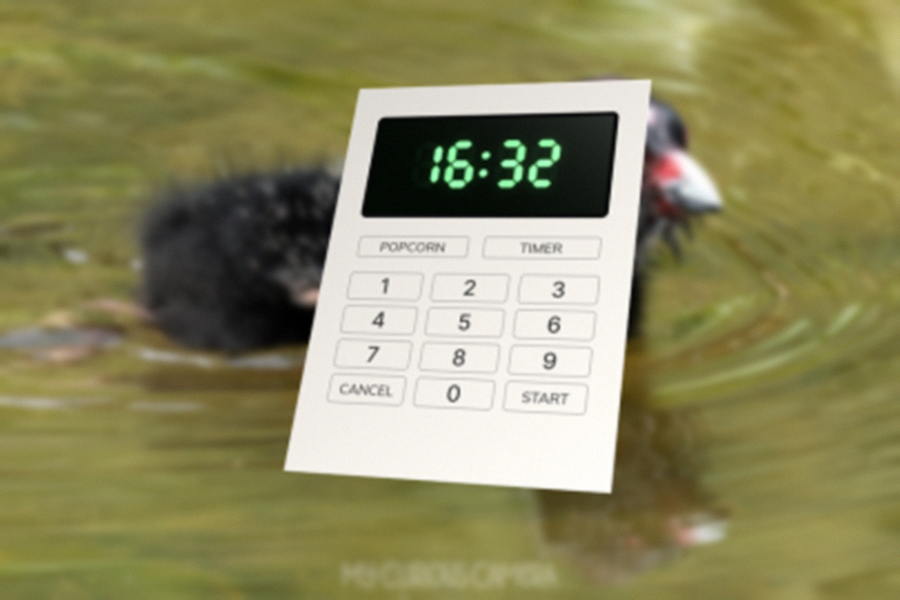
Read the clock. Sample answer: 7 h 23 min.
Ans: 16 h 32 min
